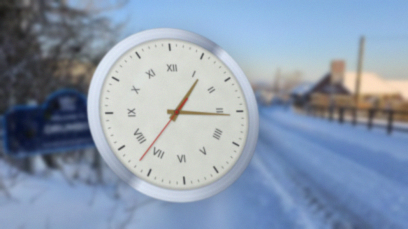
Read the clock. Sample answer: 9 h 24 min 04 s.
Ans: 1 h 15 min 37 s
